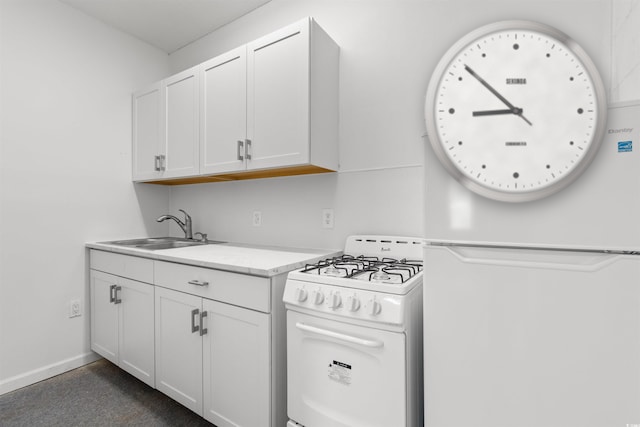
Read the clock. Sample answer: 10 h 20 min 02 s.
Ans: 8 h 51 min 52 s
